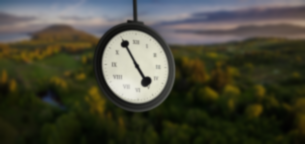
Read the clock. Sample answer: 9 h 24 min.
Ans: 4 h 55 min
